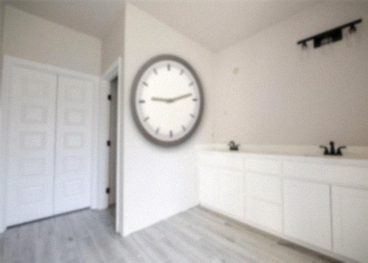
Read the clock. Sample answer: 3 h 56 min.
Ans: 9 h 13 min
